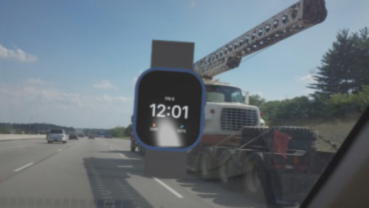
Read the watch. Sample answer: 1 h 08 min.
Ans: 12 h 01 min
